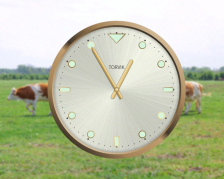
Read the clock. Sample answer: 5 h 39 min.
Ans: 12 h 55 min
